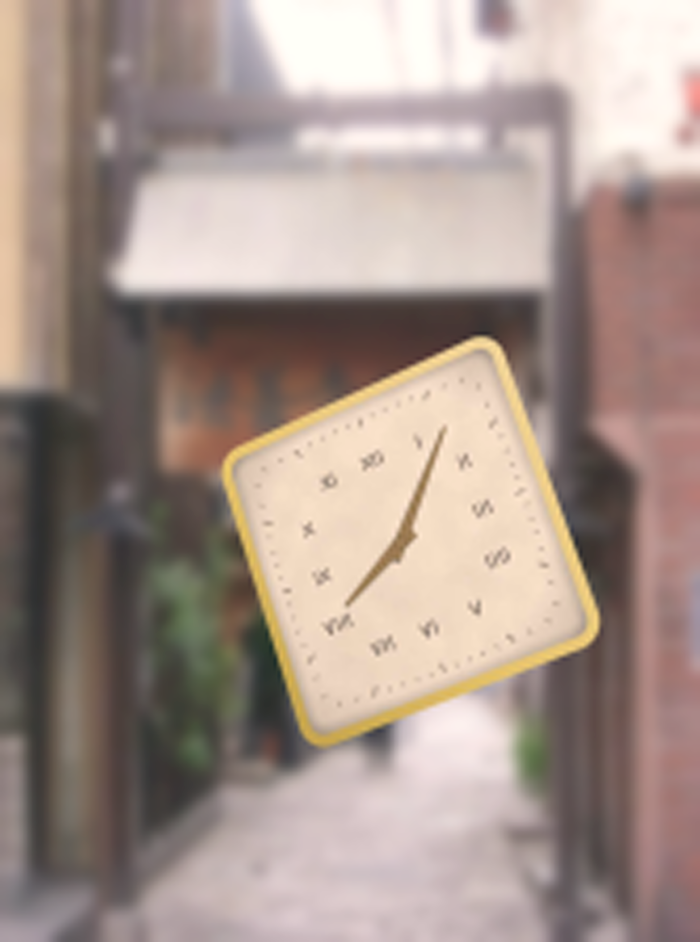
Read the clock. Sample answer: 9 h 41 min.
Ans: 8 h 07 min
